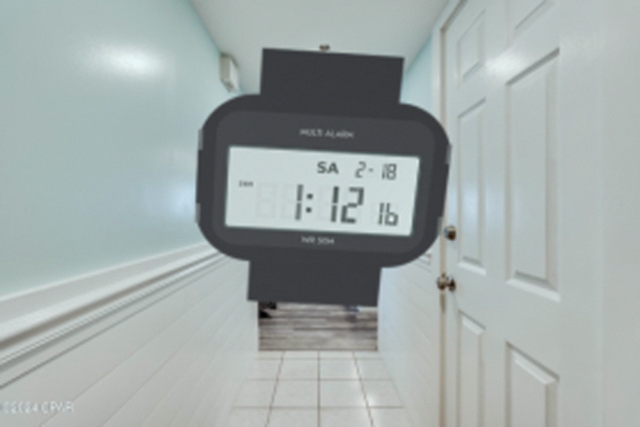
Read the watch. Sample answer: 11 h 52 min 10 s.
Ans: 1 h 12 min 16 s
